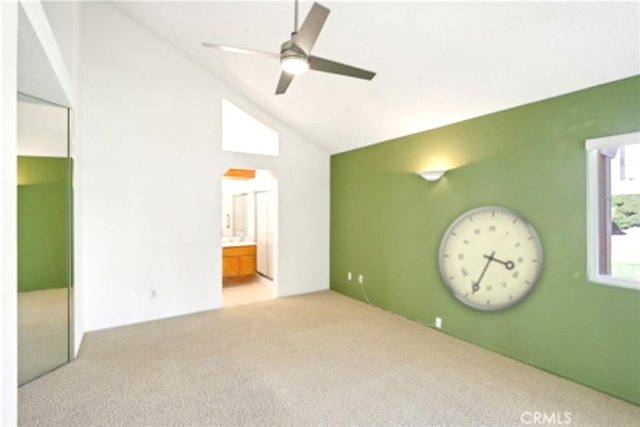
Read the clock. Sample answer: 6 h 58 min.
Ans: 3 h 34 min
